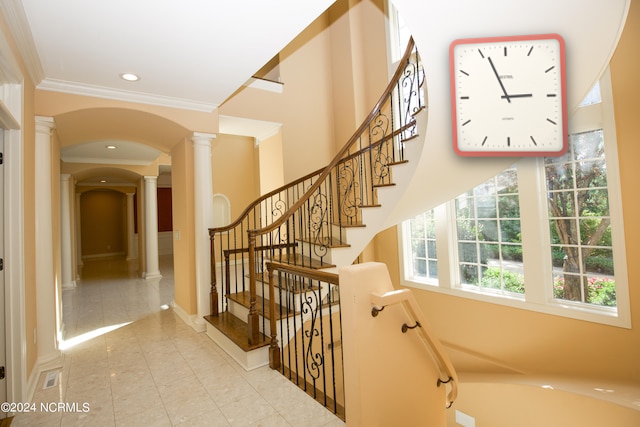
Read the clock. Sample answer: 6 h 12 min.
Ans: 2 h 56 min
